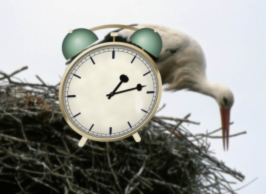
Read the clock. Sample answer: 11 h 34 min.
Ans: 1 h 13 min
